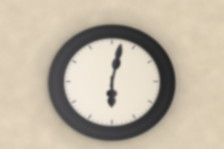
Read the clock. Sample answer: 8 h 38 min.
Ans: 6 h 02 min
